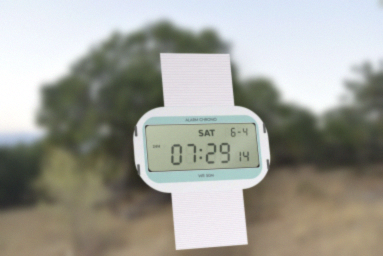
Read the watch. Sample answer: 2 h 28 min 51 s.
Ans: 7 h 29 min 14 s
